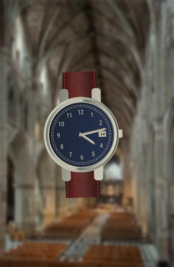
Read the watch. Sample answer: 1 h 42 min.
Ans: 4 h 13 min
